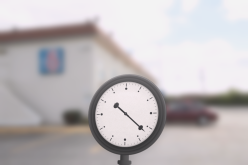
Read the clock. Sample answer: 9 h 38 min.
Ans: 10 h 22 min
